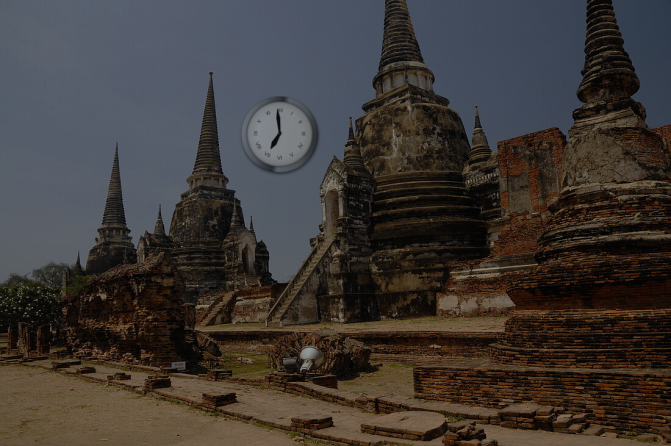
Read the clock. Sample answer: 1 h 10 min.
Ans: 6 h 59 min
